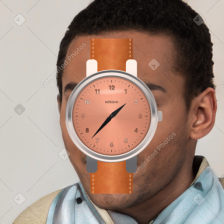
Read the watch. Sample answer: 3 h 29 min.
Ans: 1 h 37 min
